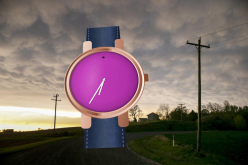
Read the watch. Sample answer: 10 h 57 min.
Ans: 6 h 35 min
